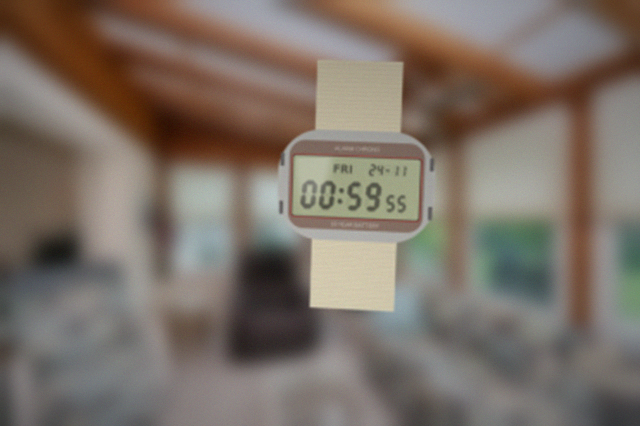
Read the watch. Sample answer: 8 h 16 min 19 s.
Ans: 0 h 59 min 55 s
